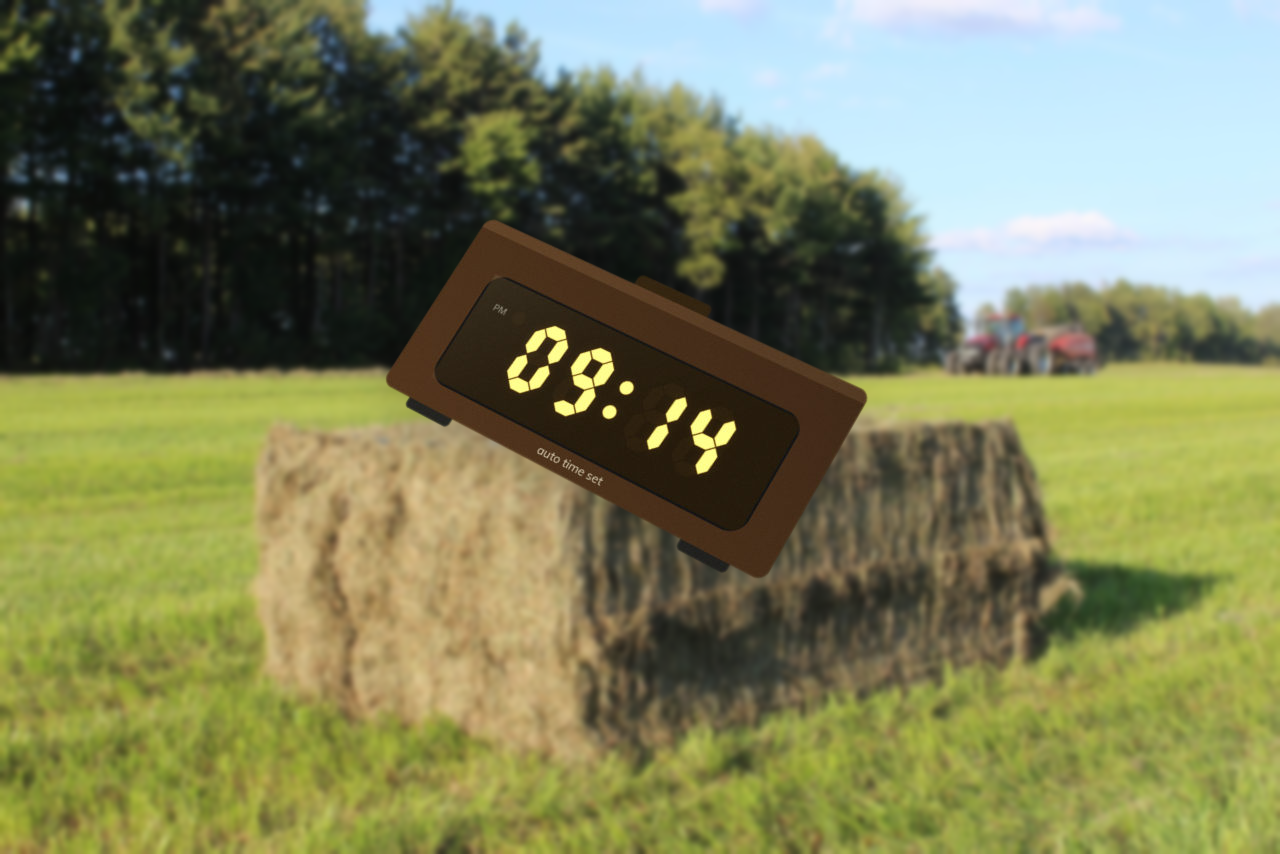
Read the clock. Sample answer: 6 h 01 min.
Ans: 9 h 14 min
